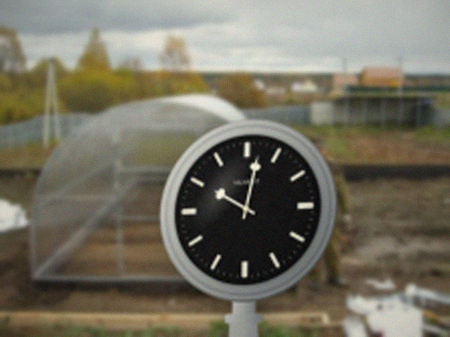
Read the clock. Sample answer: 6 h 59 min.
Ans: 10 h 02 min
